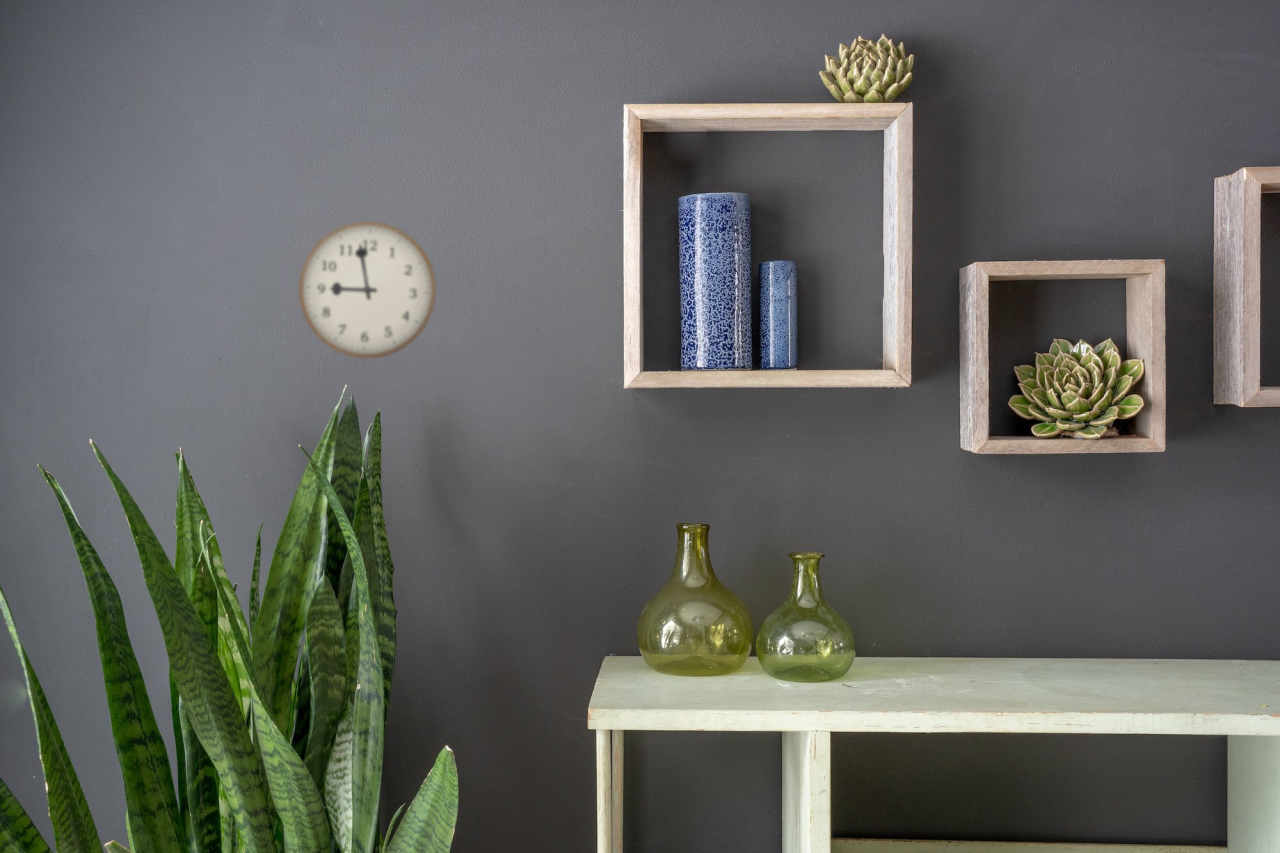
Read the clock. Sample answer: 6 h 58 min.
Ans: 8 h 58 min
